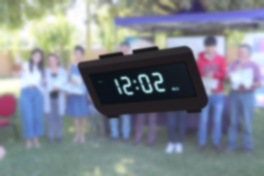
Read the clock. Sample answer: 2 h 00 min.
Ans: 12 h 02 min
